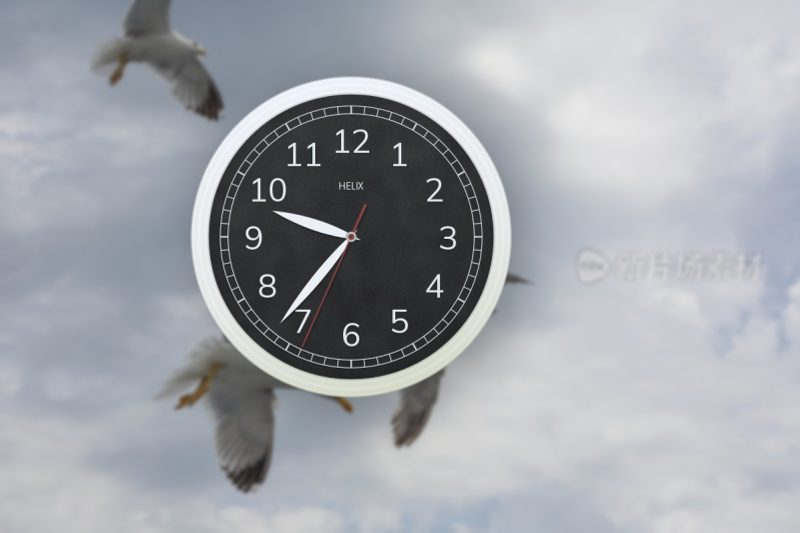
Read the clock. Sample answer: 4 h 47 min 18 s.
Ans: 9 h 36 min 34 s
